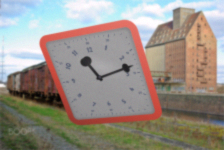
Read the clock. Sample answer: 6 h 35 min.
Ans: 11 h 13 min
